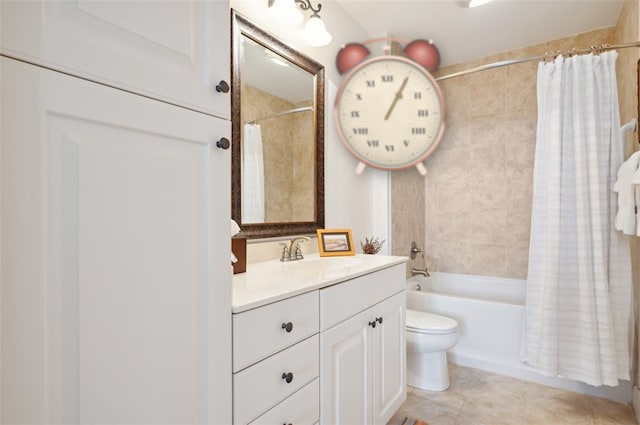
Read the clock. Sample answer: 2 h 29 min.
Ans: 1 h 05 min
